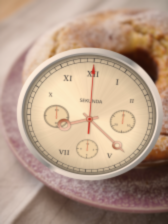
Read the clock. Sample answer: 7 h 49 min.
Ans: 8 h 22 min
